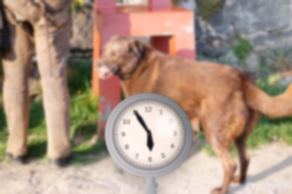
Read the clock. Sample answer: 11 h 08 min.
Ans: 5 h 55 min
